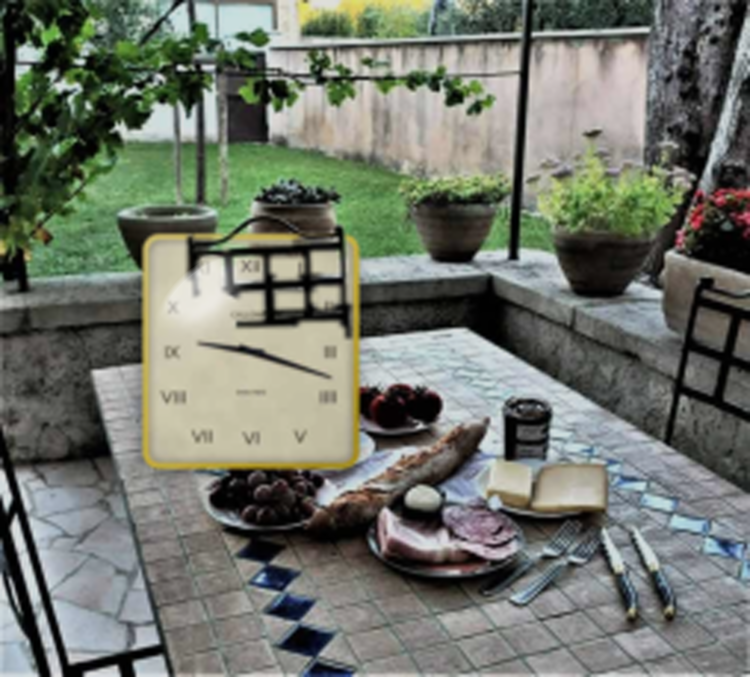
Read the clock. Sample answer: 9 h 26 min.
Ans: 9 h 18 min
